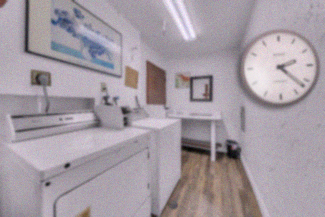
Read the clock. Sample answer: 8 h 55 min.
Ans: 2 h 22 min
